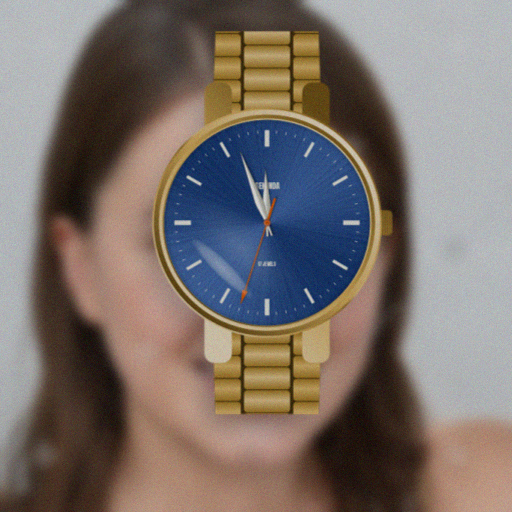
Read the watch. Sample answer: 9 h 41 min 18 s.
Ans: 11 h 56 min 33 s
